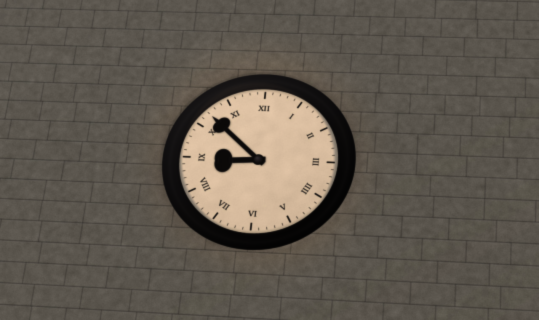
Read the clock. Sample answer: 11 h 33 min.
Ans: 8 h 52 min
